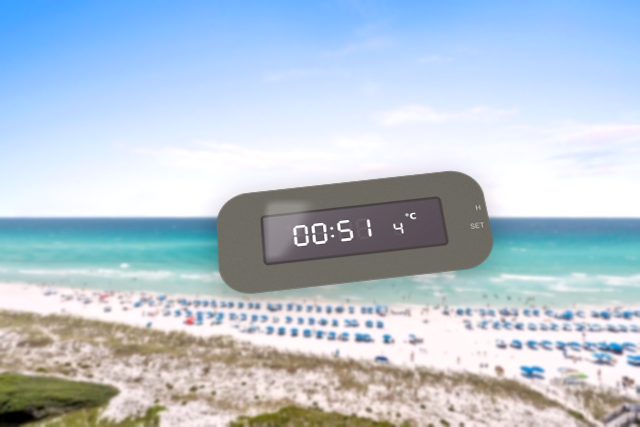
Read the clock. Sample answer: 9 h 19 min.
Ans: 0 h 51 min
